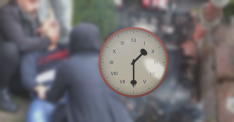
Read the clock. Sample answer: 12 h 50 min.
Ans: 1 h 30 min
